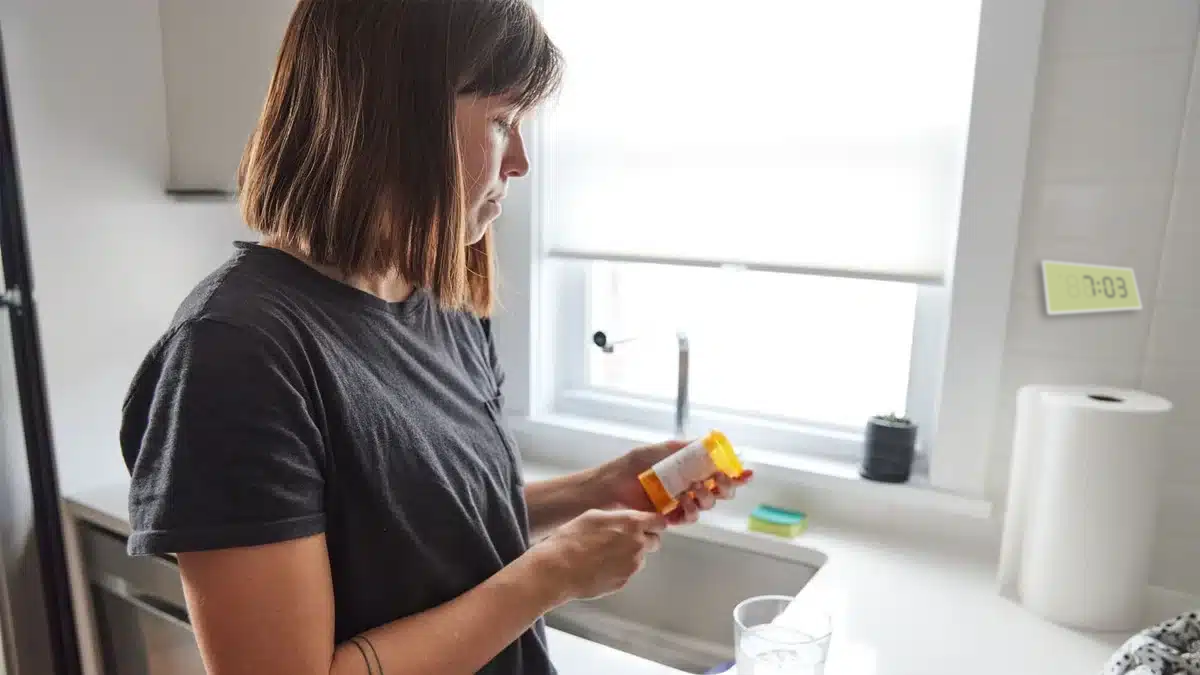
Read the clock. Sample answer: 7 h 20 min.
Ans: 7 h 03 min
